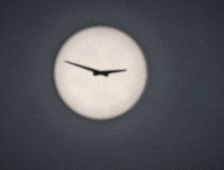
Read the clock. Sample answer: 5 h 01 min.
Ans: 2 h 48 min
